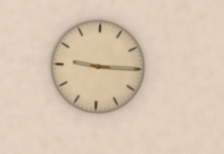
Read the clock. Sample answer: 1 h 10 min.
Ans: 9 h 15 min
